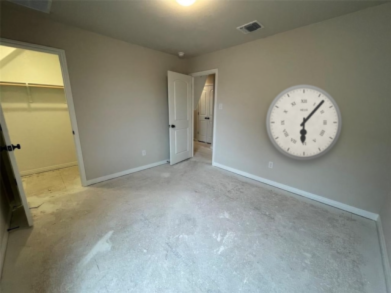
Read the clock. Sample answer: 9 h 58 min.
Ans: 6 h 07 min
